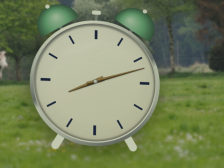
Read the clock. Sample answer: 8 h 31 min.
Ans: 8 h 12 min
